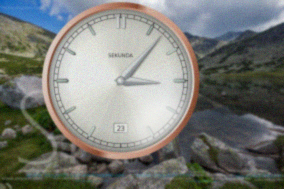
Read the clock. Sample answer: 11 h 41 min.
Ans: 3 h 07 min
